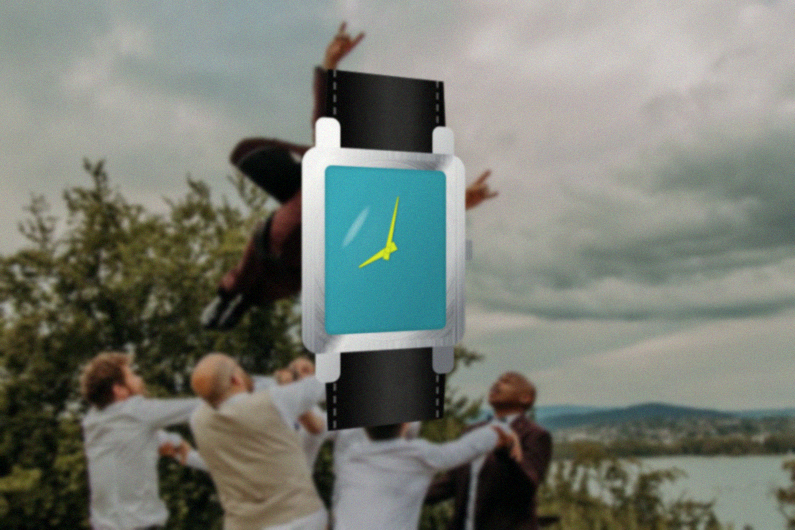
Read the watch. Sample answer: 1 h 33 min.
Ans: 8 h 02 min
